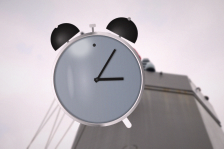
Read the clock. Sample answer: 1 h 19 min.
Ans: 3 h 06 min
